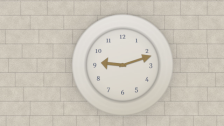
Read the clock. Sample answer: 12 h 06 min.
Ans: 9 h 12 min
